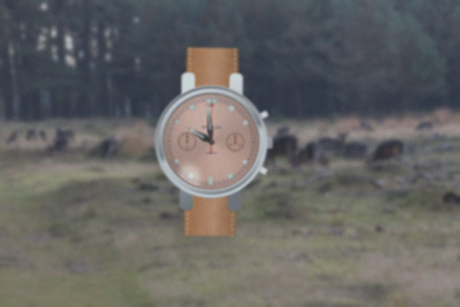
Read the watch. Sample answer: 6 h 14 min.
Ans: 9 h 59 min
